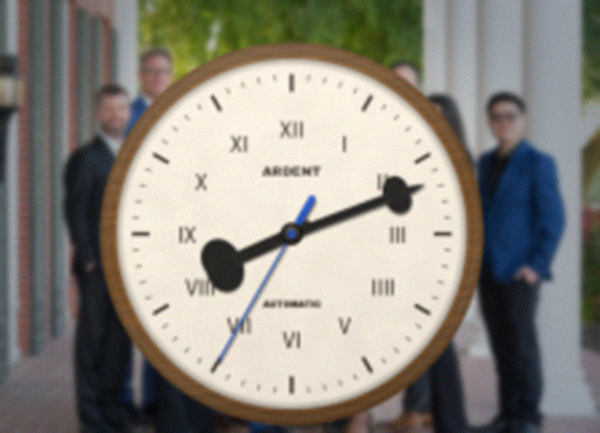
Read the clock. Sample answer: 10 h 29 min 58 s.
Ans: 8 h 11 min 35 s
